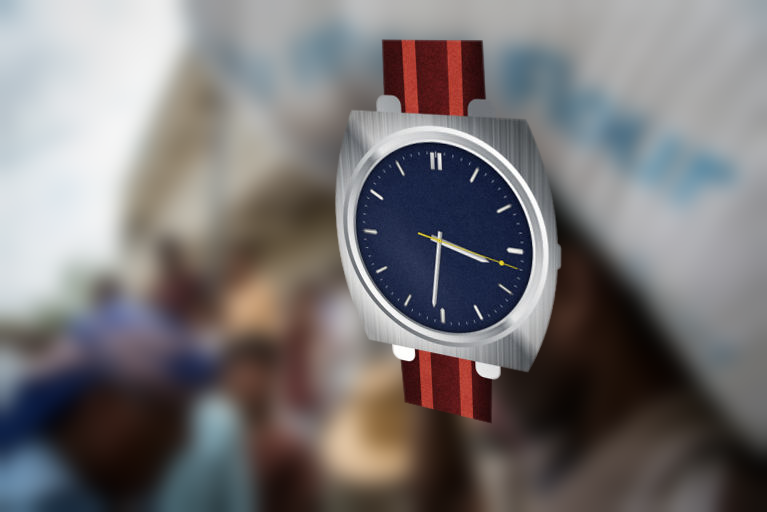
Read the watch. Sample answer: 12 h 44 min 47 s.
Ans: 3 h 31 min 17 s
